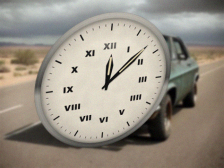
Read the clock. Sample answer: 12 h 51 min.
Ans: 12 h 08 min
